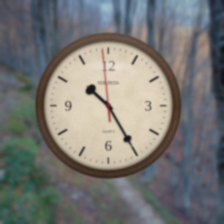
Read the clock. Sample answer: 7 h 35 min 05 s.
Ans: 10 h 24 min 59 s
